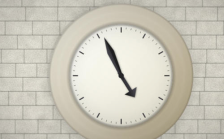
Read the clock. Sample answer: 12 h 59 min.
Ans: 4 h 56 min
